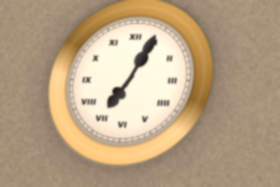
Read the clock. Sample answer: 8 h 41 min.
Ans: 7 h 04 min
